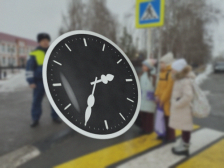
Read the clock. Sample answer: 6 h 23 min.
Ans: 2 h 35 min
